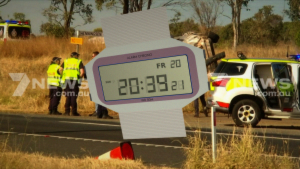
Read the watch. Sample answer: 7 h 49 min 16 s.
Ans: 20 h 39 min 21 s
